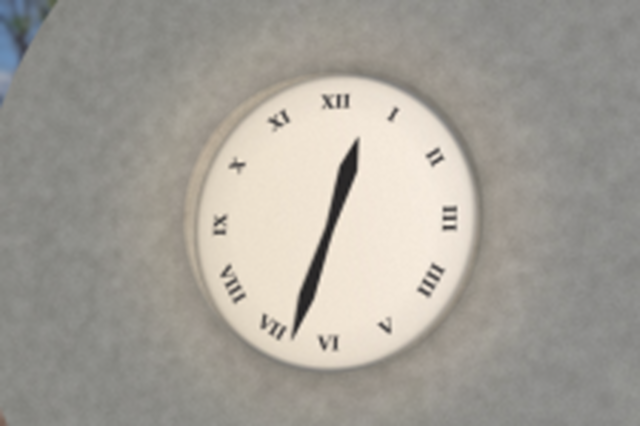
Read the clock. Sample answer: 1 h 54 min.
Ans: 12 h 33 min
